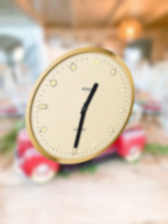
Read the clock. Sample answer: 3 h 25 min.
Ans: 12 h 30 min
